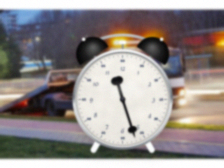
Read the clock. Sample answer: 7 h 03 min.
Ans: 11 h 27 min
